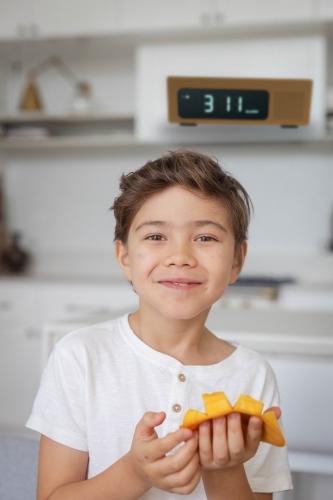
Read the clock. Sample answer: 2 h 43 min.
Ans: 3 h 11 min
